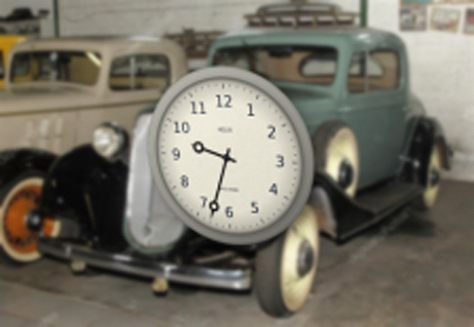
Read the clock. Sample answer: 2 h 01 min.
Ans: 9 h 33 min
